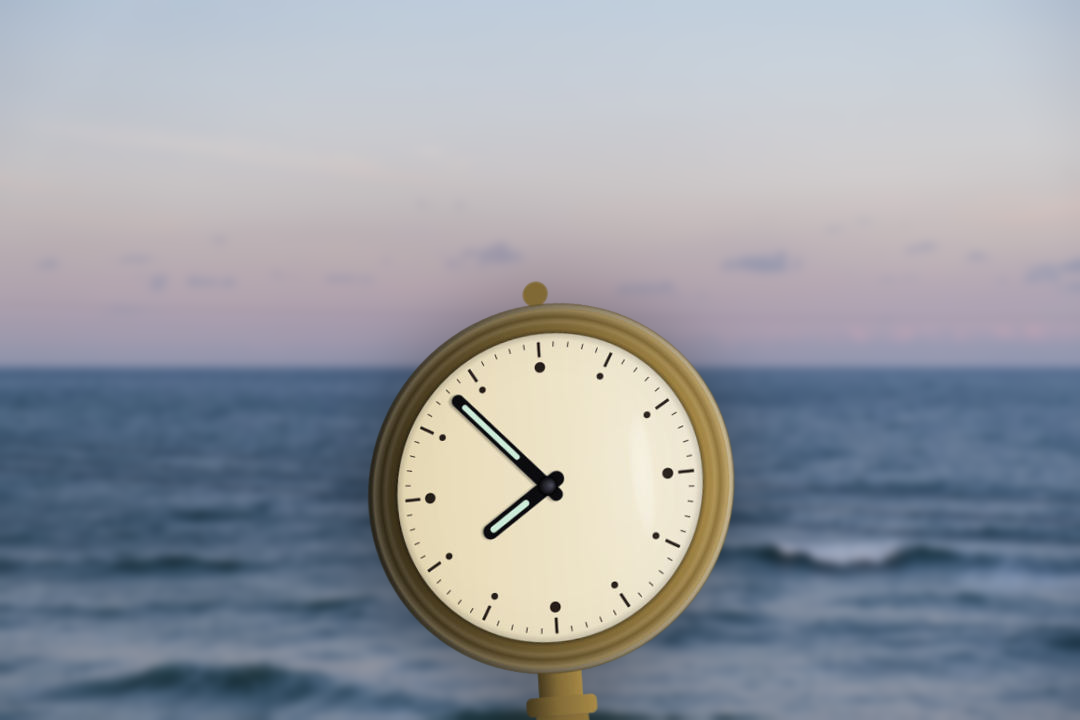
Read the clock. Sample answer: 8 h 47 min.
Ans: 7 h 53 min
